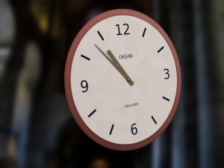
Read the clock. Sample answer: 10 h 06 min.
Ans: 10 h 53 min
